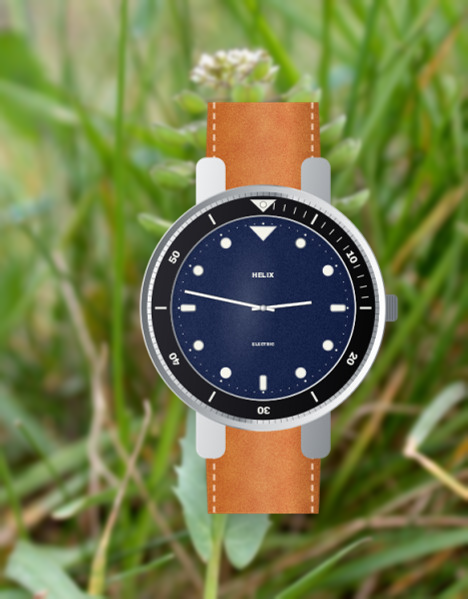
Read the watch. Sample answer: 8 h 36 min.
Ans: 2 h 47 min
